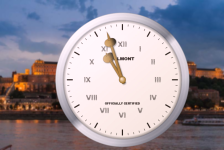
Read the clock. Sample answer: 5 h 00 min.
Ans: 10 h 57 min
